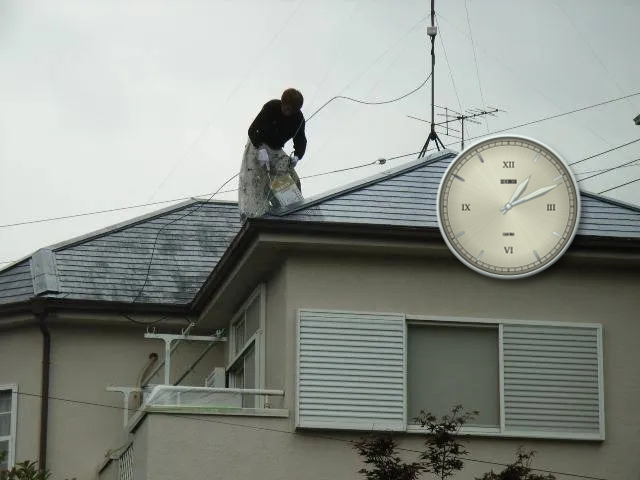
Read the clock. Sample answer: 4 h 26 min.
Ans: 1 h 11 min
